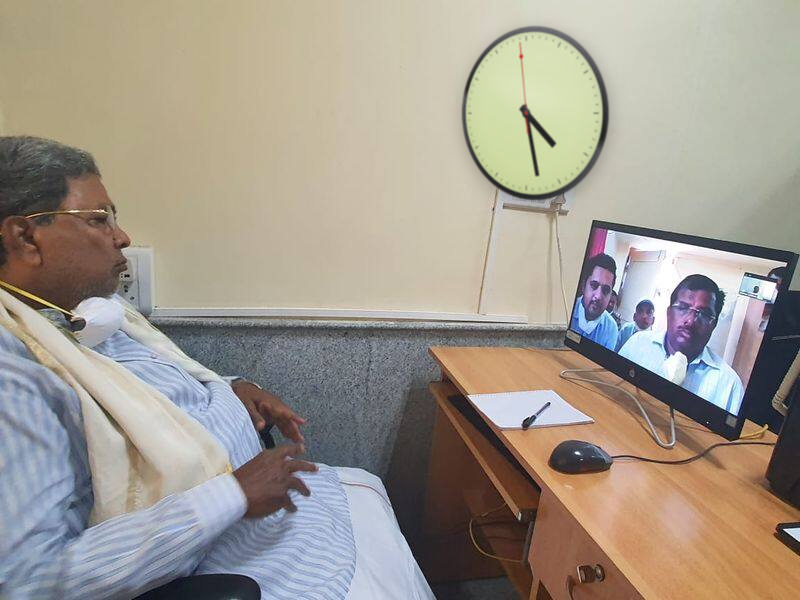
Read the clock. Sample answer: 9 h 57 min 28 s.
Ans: 4 h 27 min 59 s
